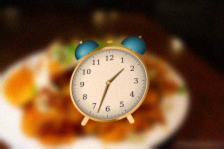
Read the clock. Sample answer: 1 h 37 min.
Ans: 1 h 33 min
